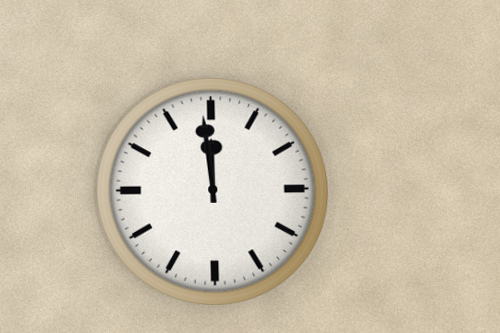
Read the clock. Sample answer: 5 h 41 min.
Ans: 11 h 59 min
